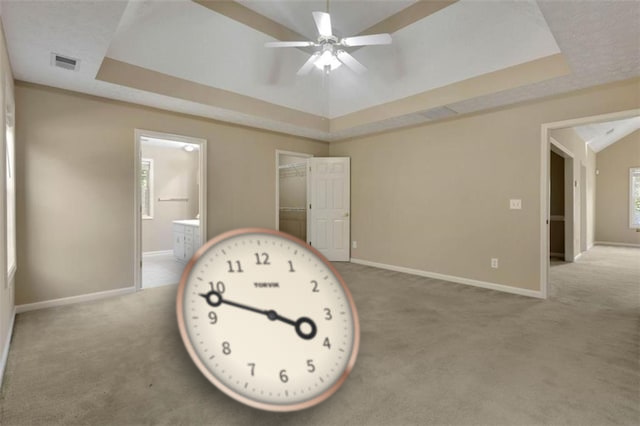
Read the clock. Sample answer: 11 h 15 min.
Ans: 3 h 48 min
